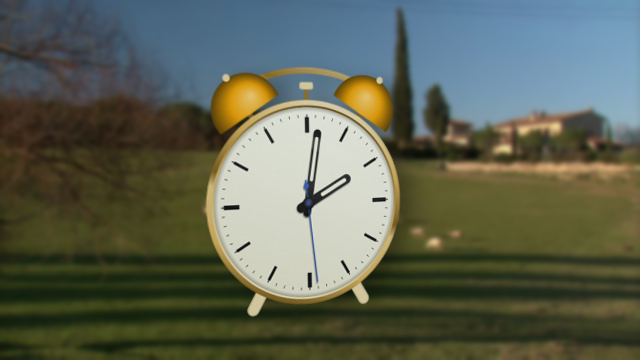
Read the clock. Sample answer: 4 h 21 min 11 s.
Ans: 2 h 01 min 29 s
